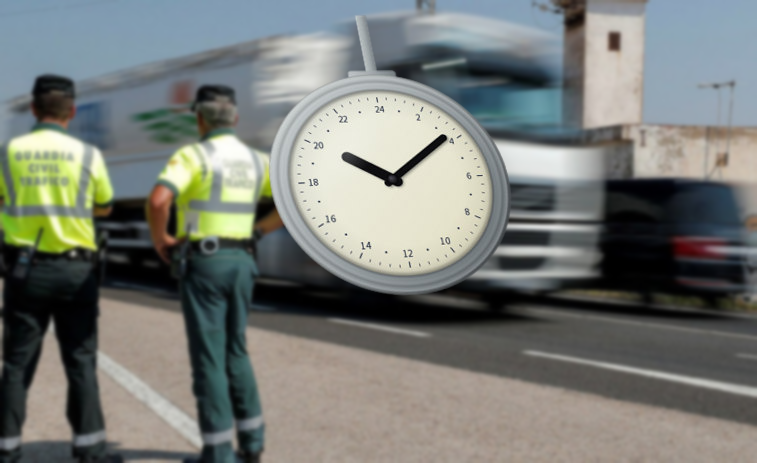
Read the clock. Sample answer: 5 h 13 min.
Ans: 20 h 09 min
